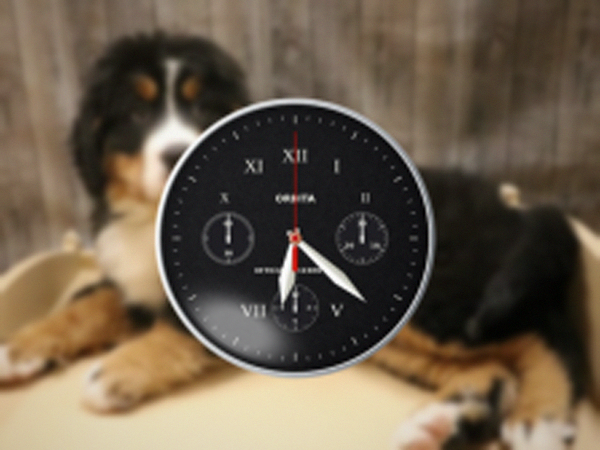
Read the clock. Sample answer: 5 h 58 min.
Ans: 6 h 22 min
